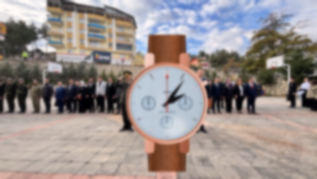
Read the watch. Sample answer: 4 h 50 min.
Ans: 2 h 06 min
